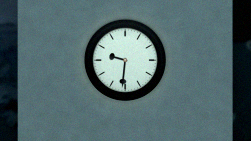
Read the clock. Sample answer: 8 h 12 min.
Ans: 9 h 31 min
